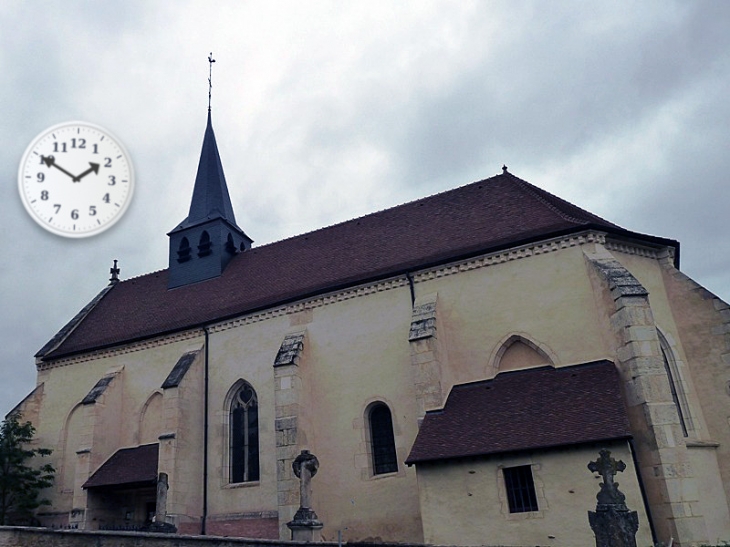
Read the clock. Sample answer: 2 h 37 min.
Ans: 1 h 50 min
